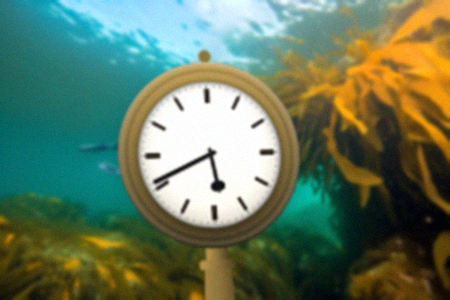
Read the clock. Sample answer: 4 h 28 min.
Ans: 5 h 41 min
